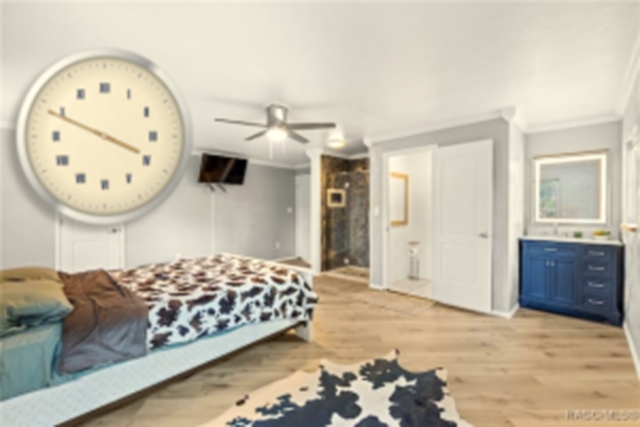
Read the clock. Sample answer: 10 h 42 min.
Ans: 3 h 49 min
